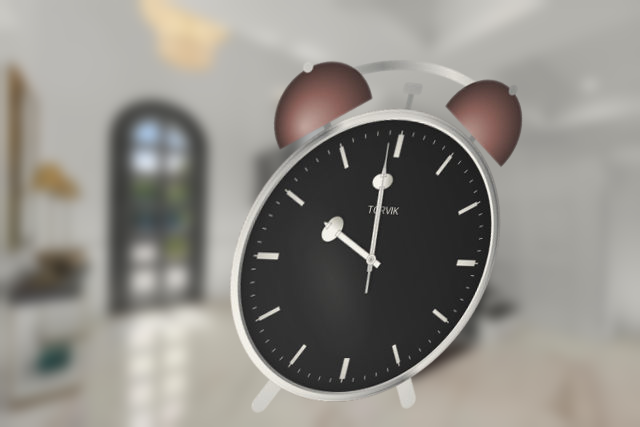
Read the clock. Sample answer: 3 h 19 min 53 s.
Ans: 9 h 58 min 59 s
